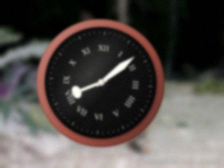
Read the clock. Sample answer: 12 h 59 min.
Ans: 8 h 08 min
